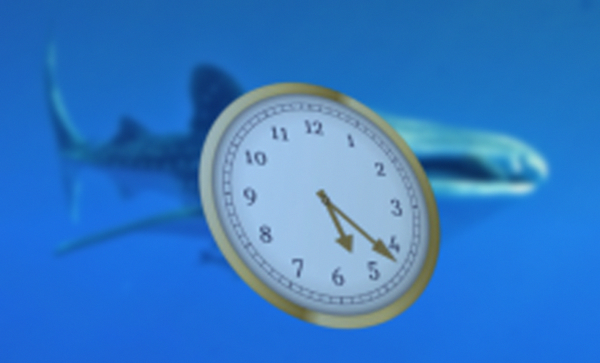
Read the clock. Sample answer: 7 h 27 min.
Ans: 5 h 22 min
